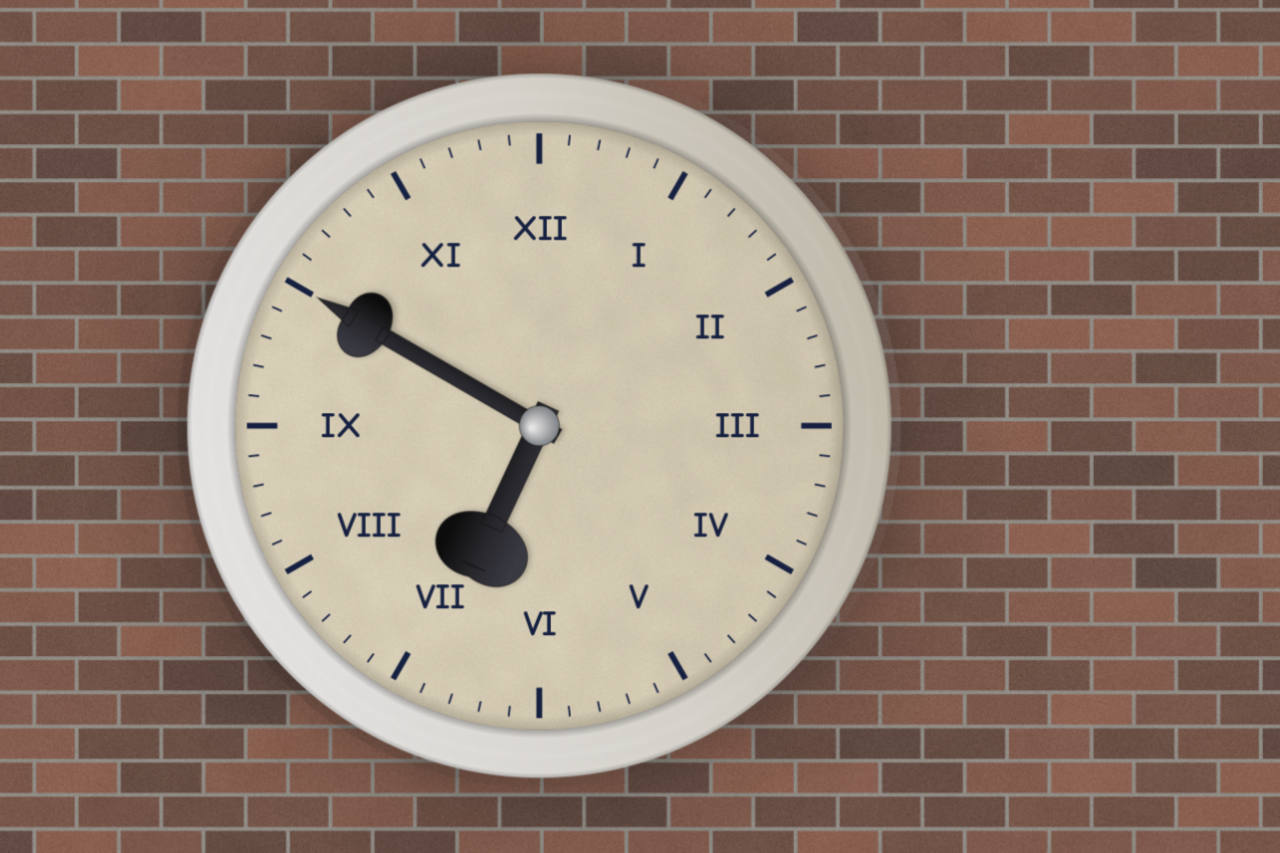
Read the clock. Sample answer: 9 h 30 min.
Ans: 6 h 50 min
